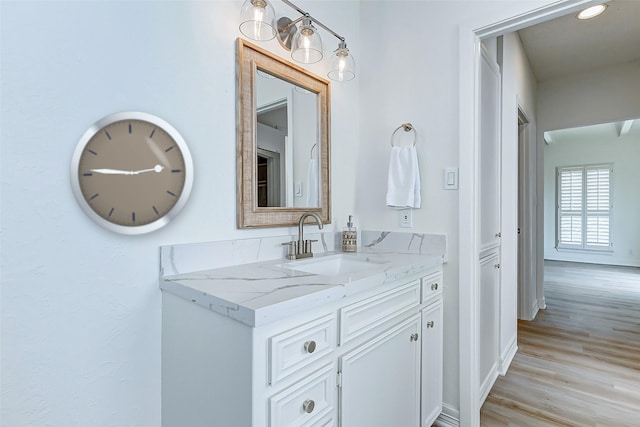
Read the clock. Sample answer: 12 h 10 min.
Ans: 2 h 46 min
